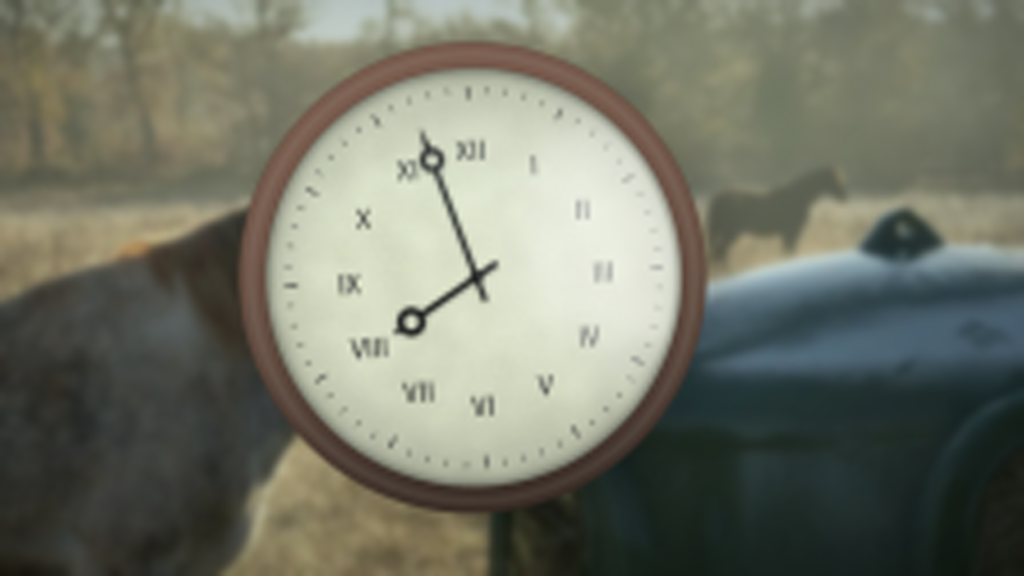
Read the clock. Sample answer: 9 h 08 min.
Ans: 7 h 57 min
